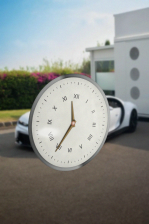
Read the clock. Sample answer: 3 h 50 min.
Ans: 11 h 35 min
